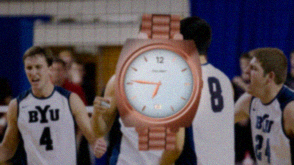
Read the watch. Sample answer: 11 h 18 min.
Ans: 6 h 46 min
